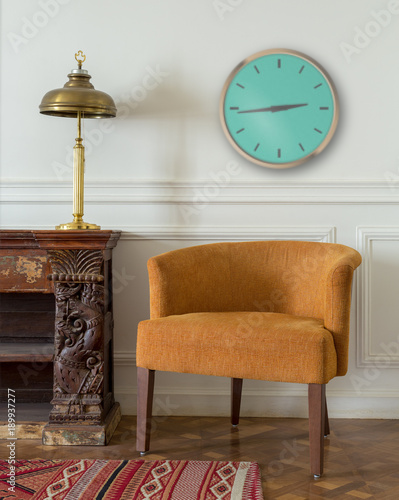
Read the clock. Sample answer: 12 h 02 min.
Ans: 2 h 44 min
